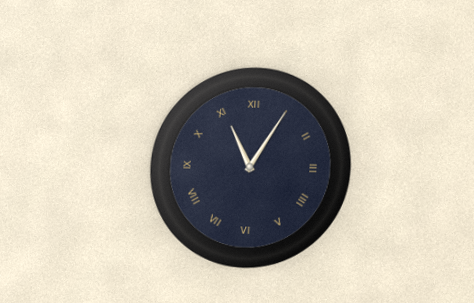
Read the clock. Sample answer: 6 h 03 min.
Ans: 11 h 05 min
